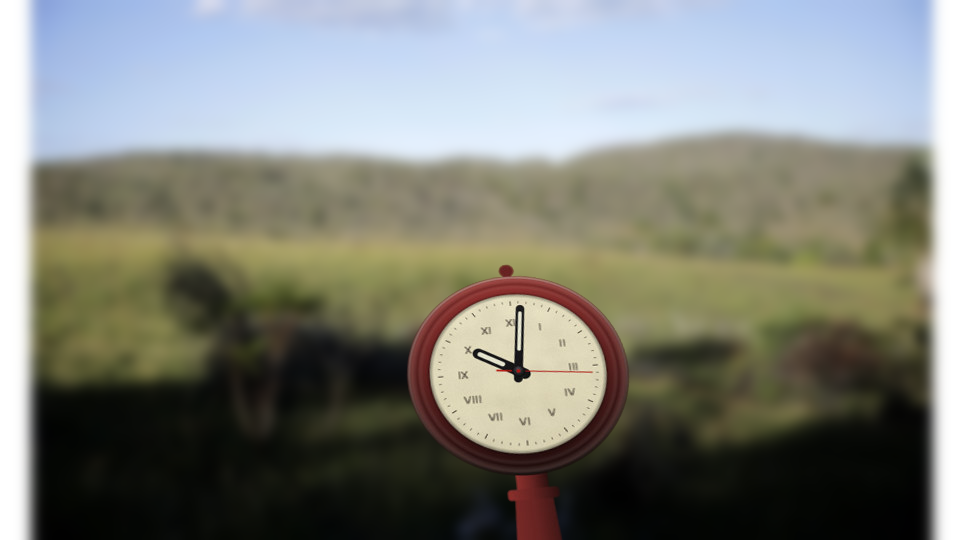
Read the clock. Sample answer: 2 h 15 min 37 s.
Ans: 10 h 01 min 16 s
